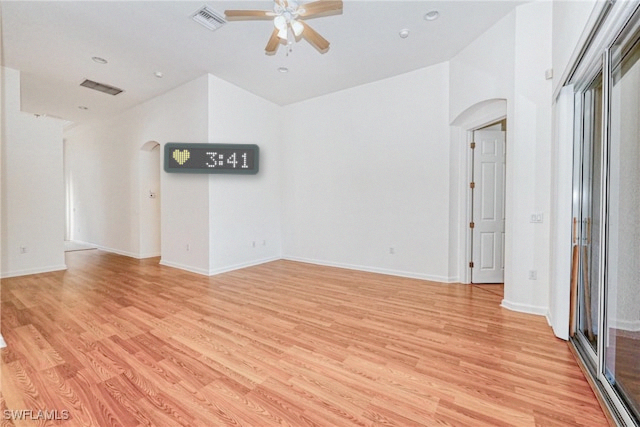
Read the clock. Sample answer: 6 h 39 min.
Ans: 3 h 41 min
